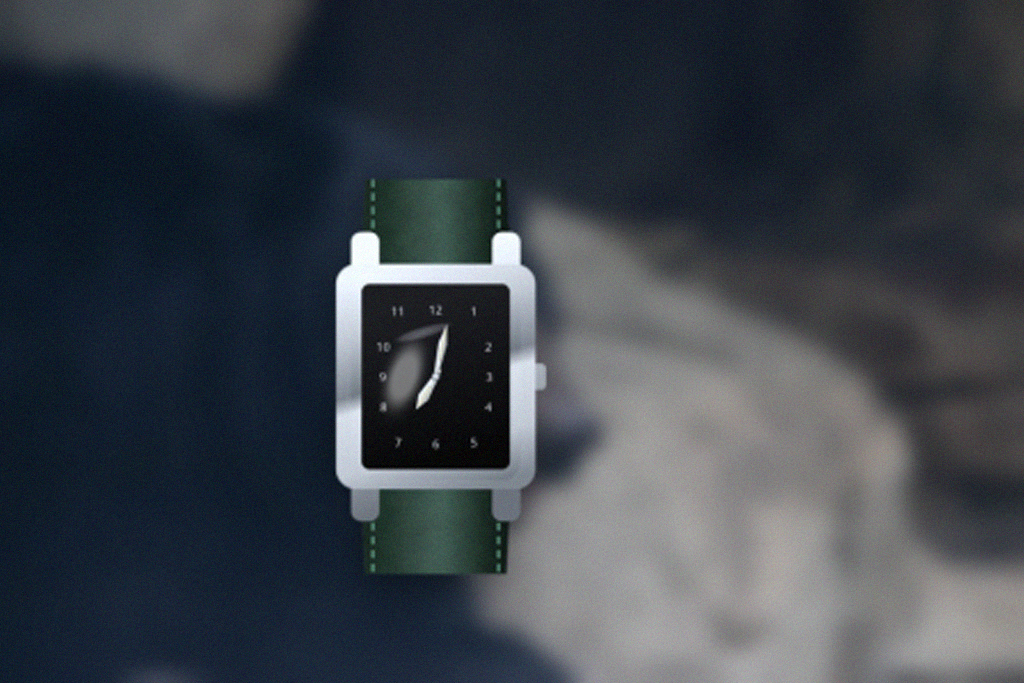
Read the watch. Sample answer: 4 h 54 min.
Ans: 7 h 02 min
